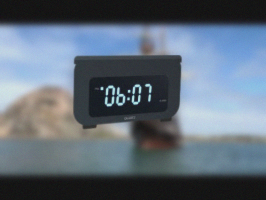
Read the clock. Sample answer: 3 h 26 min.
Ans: 6 h 07 min
